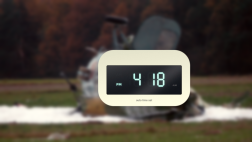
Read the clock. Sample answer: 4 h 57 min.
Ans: 4 h 18 min
